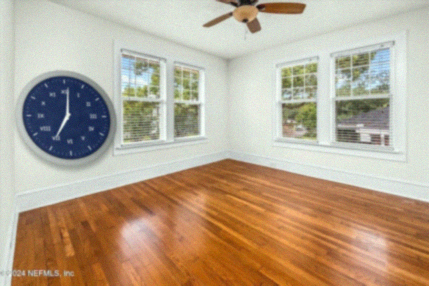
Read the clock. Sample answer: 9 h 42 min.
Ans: 7 h 01 min
